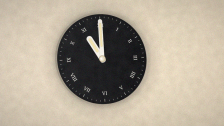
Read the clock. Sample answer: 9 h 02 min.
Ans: 11 h 00 min
